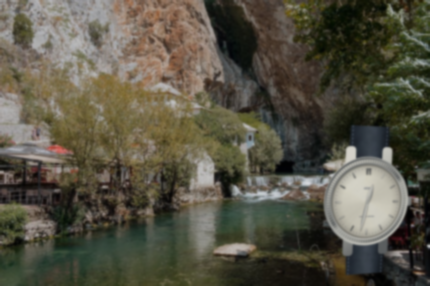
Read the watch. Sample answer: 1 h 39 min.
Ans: 12 h 32 min
